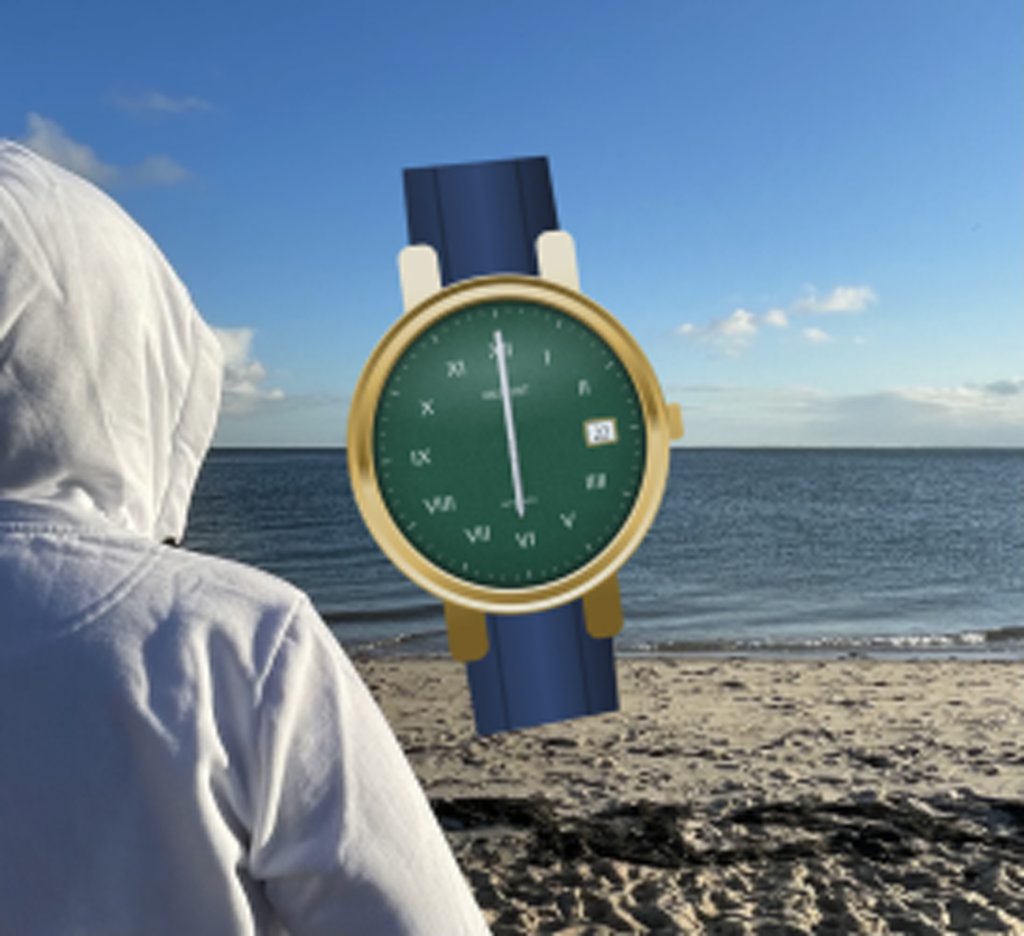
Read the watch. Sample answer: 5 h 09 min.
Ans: 6 h 00 min
